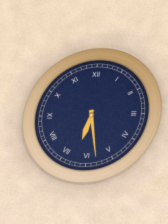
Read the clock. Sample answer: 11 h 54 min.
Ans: 6 h 28 min
